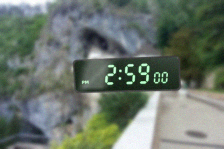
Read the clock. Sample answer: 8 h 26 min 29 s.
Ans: 2 h 59 min 00 s
